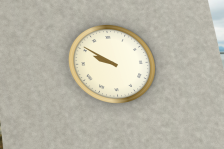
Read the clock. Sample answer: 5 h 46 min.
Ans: 9 h 51 min
